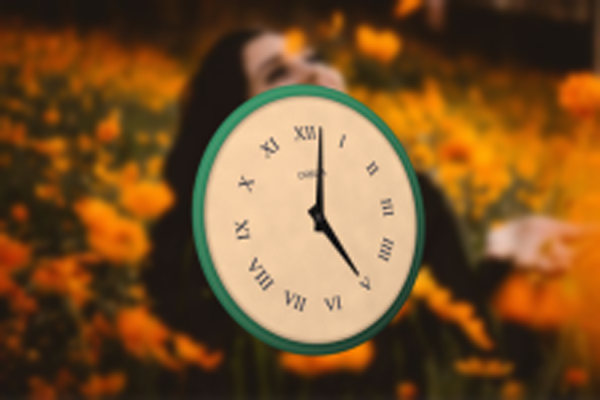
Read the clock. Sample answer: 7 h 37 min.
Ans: 5 h 02 min
